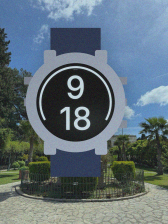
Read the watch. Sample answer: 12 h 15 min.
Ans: 9 h 18 min
